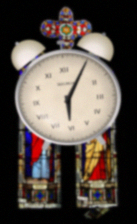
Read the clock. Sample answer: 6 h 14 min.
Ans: 6 h 05 min
